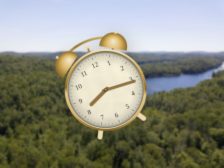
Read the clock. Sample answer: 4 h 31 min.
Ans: 8 h 16 min
